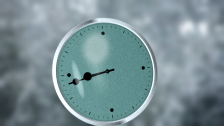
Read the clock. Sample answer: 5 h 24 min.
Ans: 8 h 43 min
